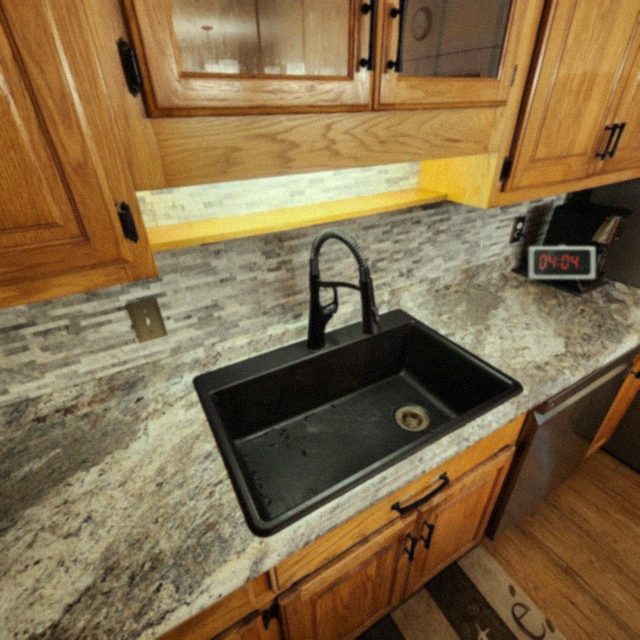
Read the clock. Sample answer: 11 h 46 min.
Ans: 4 h 04 min
